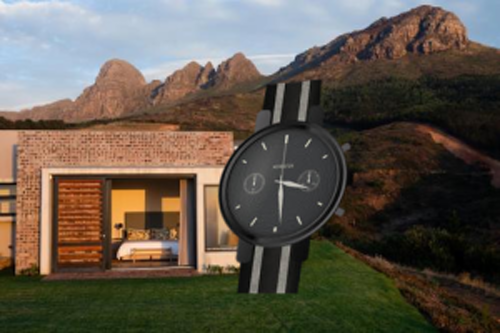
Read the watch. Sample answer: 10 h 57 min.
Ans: 3 h 29 min
